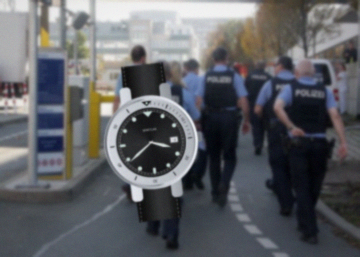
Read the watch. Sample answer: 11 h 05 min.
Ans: 3 h 39 min
